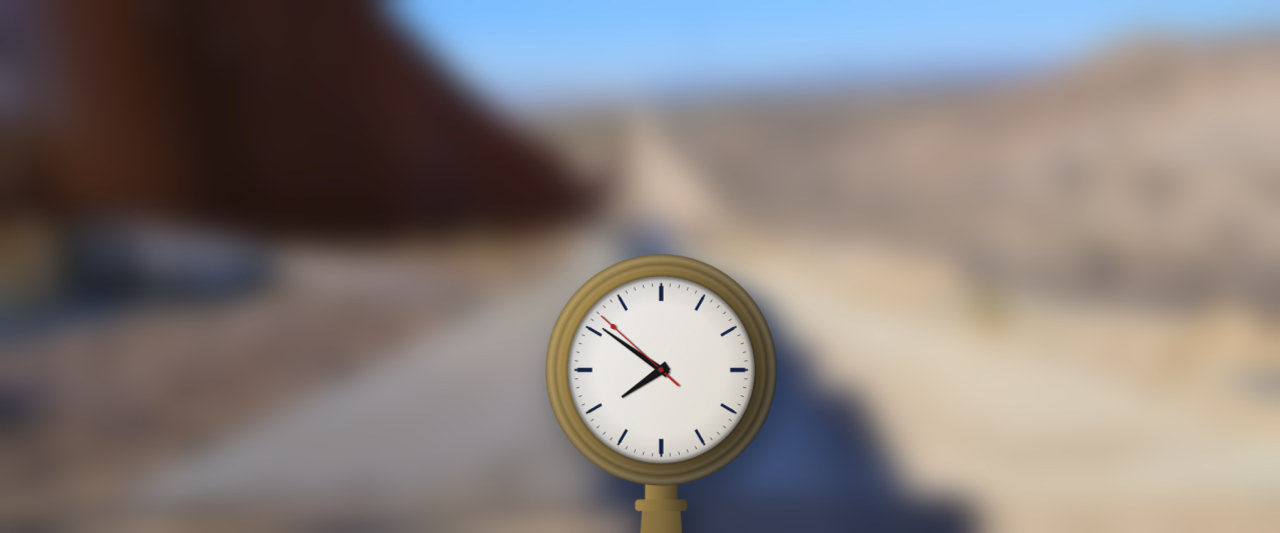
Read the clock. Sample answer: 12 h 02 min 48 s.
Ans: 7 h 50 min 52 s
